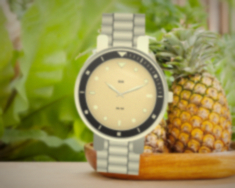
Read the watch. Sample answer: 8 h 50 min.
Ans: 10 h 11 min
